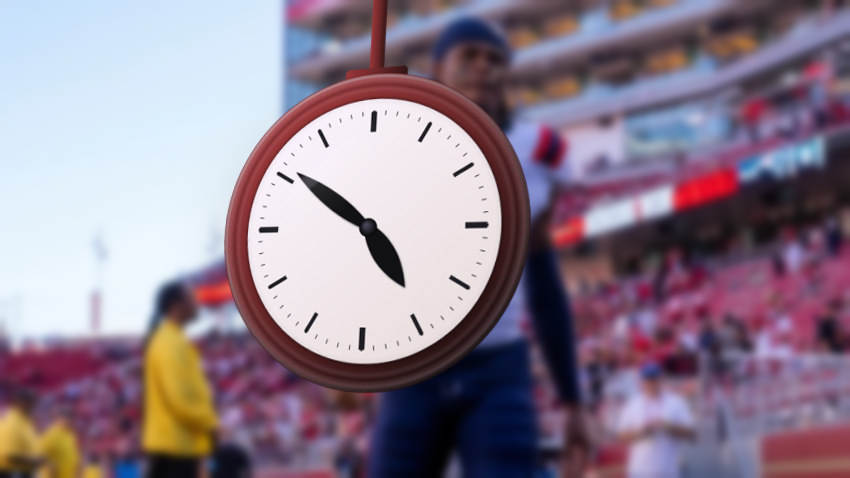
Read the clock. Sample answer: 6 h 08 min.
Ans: 4 h 51 min
